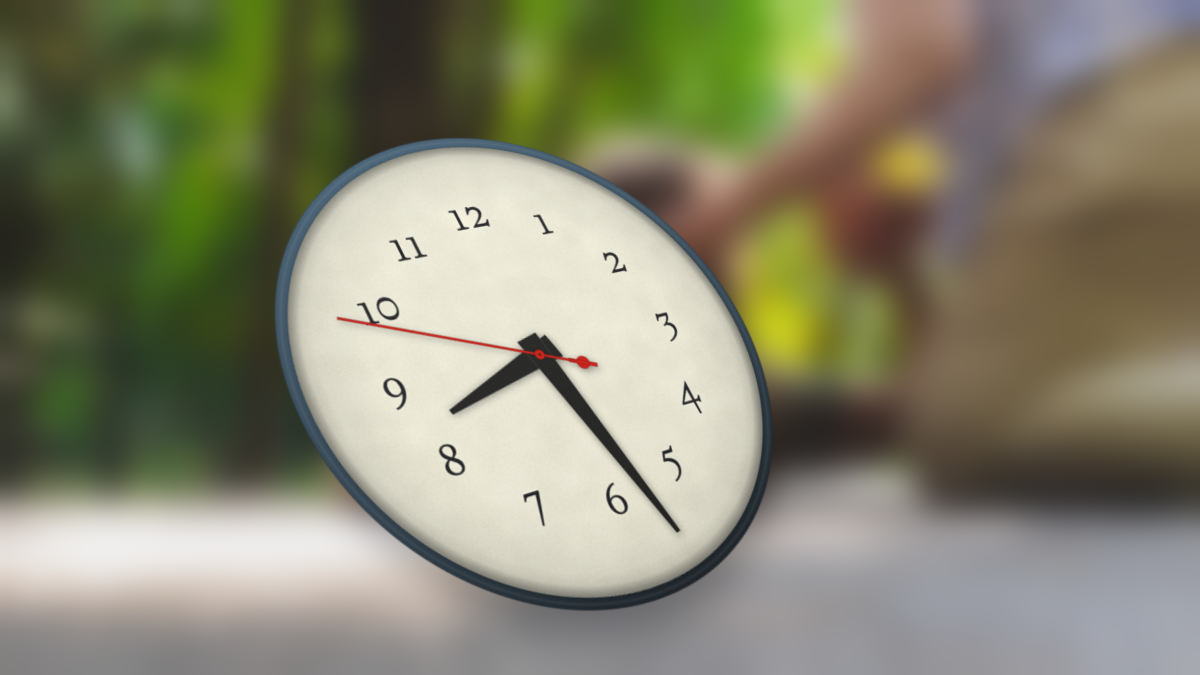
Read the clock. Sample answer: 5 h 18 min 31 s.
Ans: 8 h 27 min 49 s
